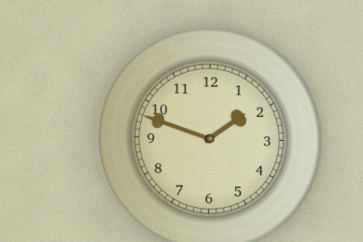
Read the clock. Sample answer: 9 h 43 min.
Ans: 1 h 48 min
